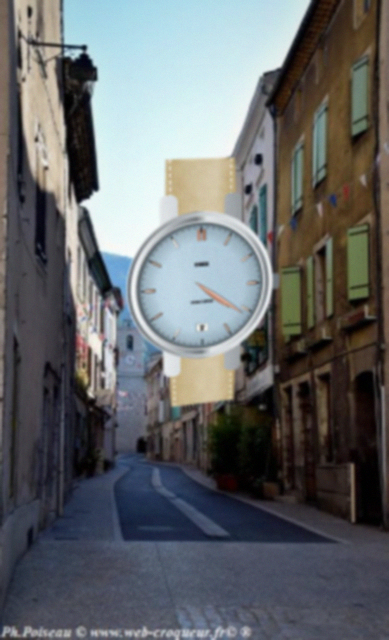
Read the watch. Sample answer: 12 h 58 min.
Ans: 4 h 21 min
